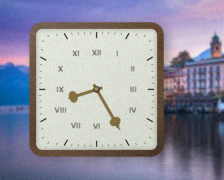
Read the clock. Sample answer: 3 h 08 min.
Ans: 8 h 25 min
